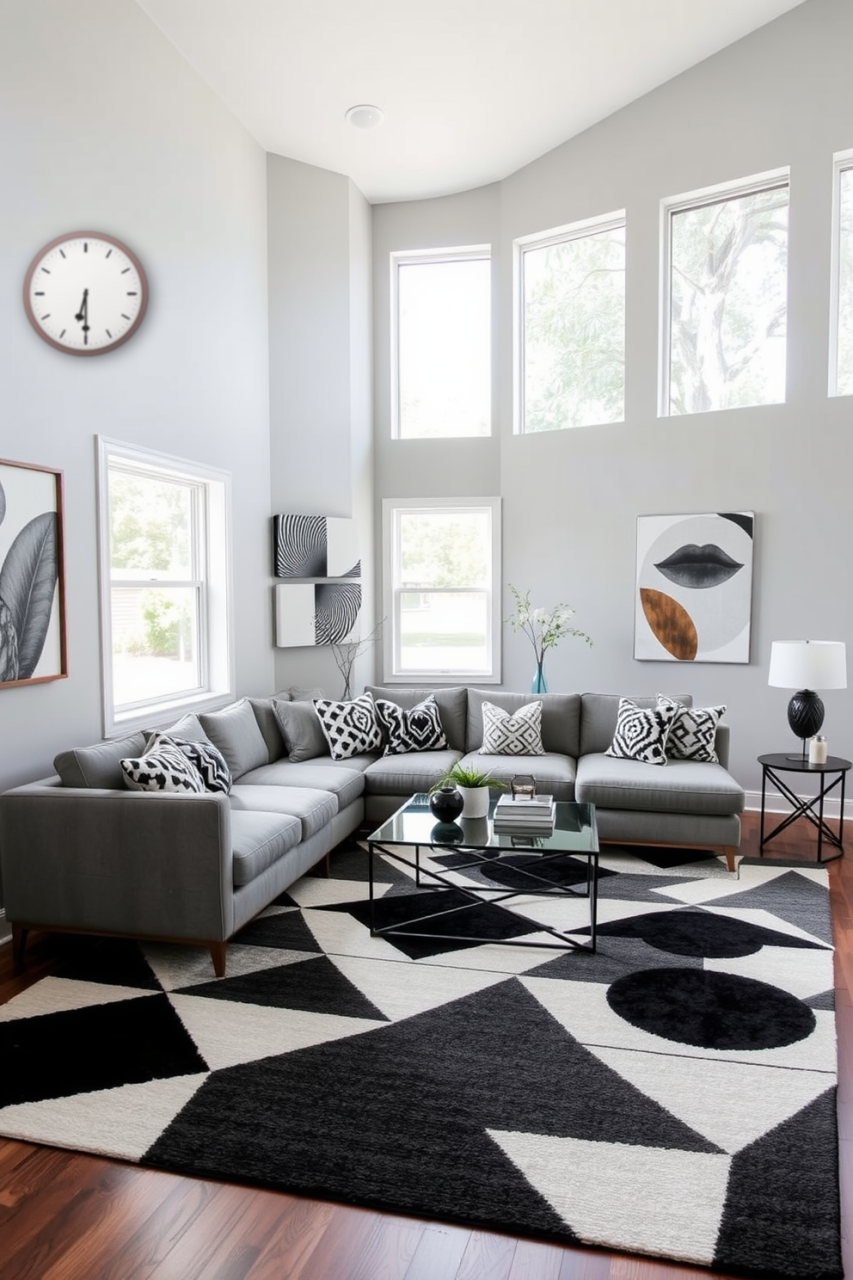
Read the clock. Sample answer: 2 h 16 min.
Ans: 6 h 30 min
